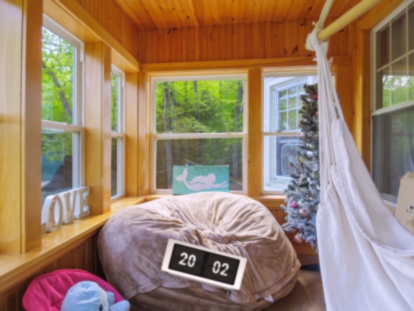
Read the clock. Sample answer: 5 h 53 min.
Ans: 20 h 02 min
